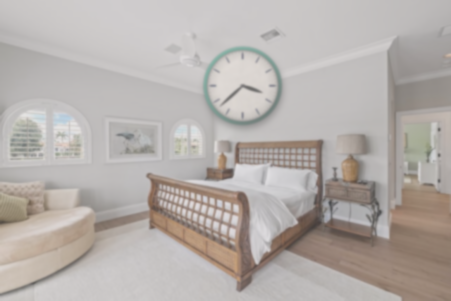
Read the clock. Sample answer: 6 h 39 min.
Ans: 3 h 38 min
